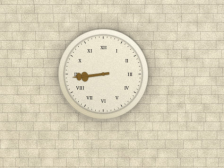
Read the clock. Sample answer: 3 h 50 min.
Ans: 8 h 44 min
